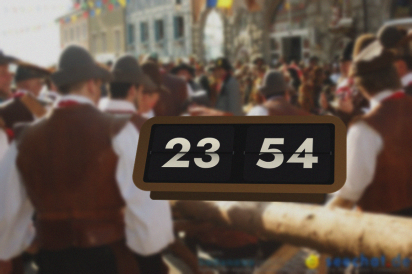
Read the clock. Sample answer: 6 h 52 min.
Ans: 23 h 54 min
